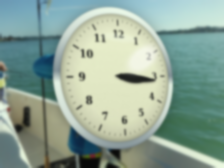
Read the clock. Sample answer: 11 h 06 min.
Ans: 3 h 16 min
